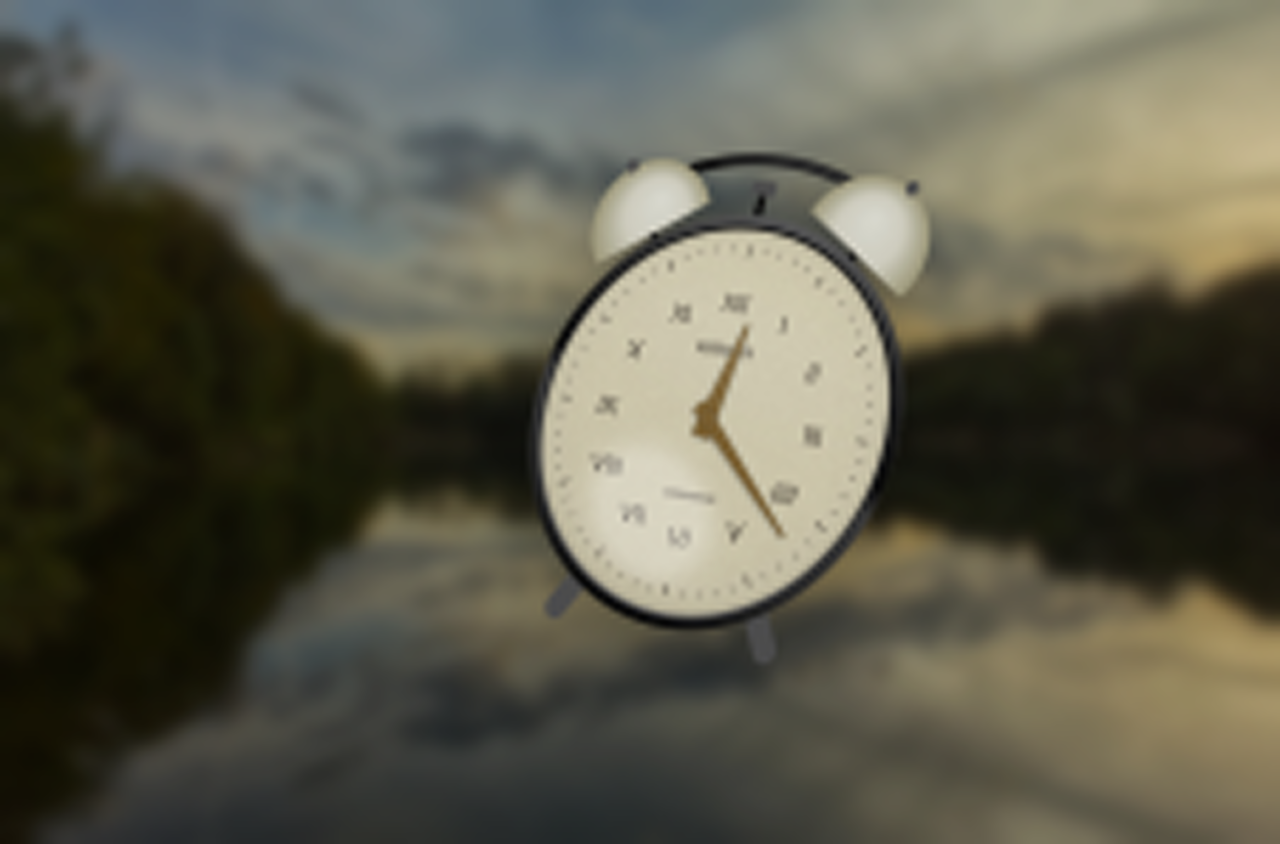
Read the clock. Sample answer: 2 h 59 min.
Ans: 12 h 22 min
